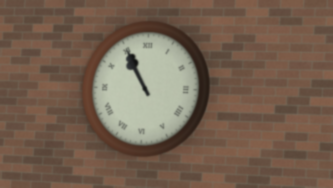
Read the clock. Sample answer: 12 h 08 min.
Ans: 10 h 55 min
